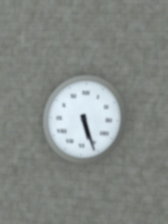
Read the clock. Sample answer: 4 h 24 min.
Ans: 5 h 26 min
